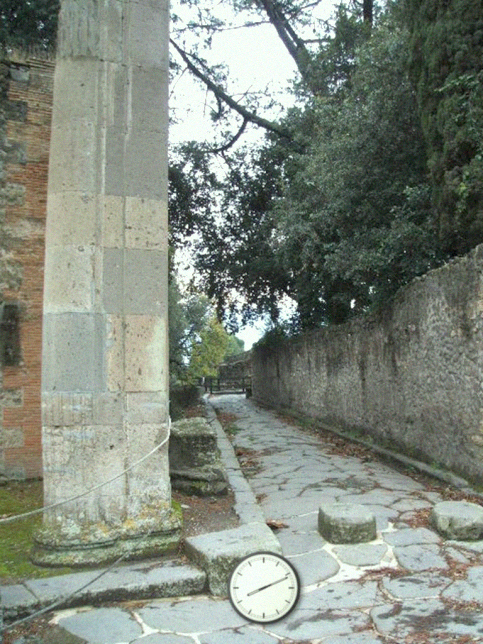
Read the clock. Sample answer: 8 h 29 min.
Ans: 8 h 11 min
